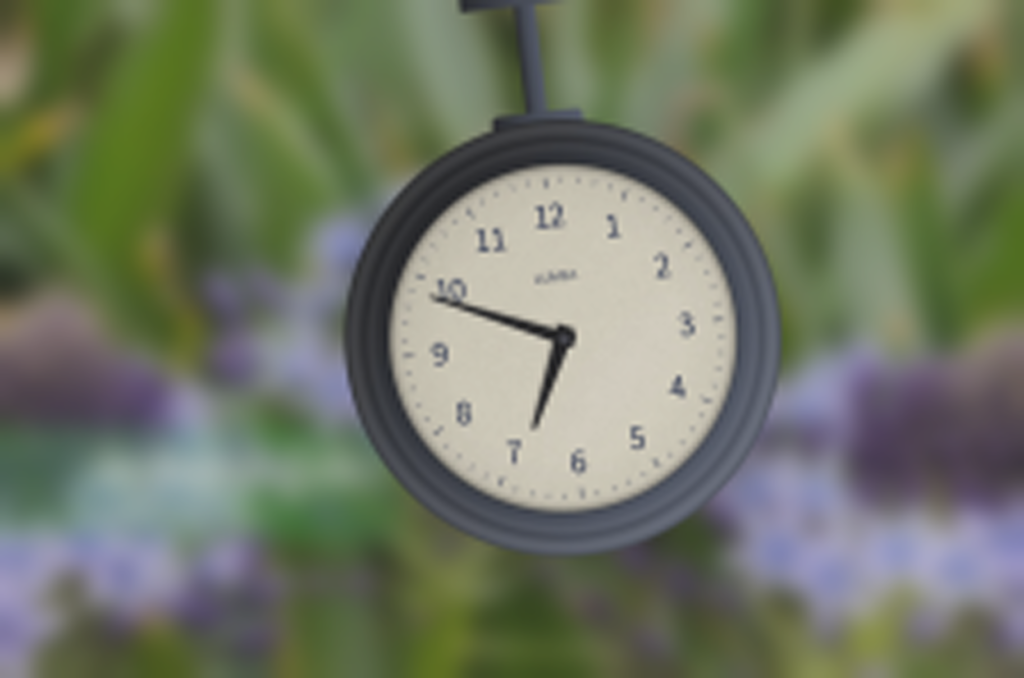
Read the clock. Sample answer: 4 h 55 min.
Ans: 6 h 49 min
